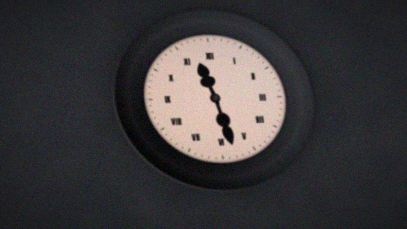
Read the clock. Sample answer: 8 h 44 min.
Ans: 11 h 28 min
